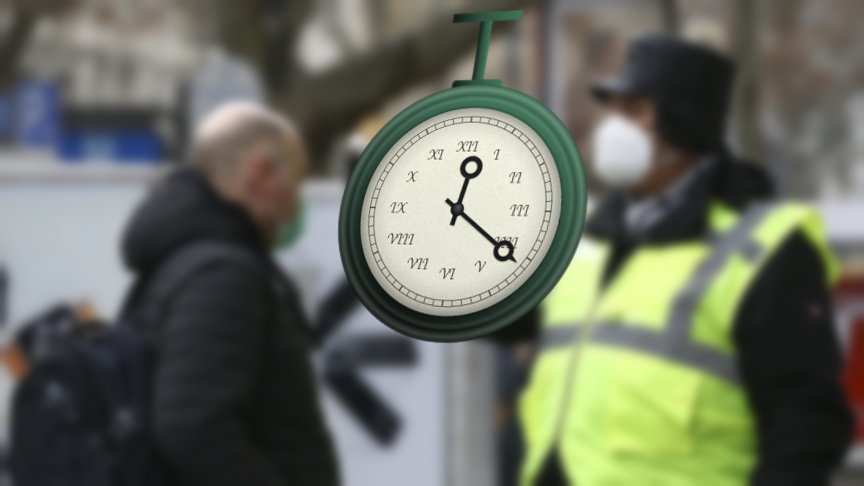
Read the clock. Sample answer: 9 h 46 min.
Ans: 12 h 21 min
